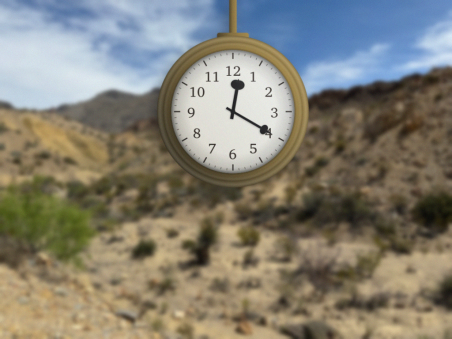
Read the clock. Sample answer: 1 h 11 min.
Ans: 12 h 20 min
